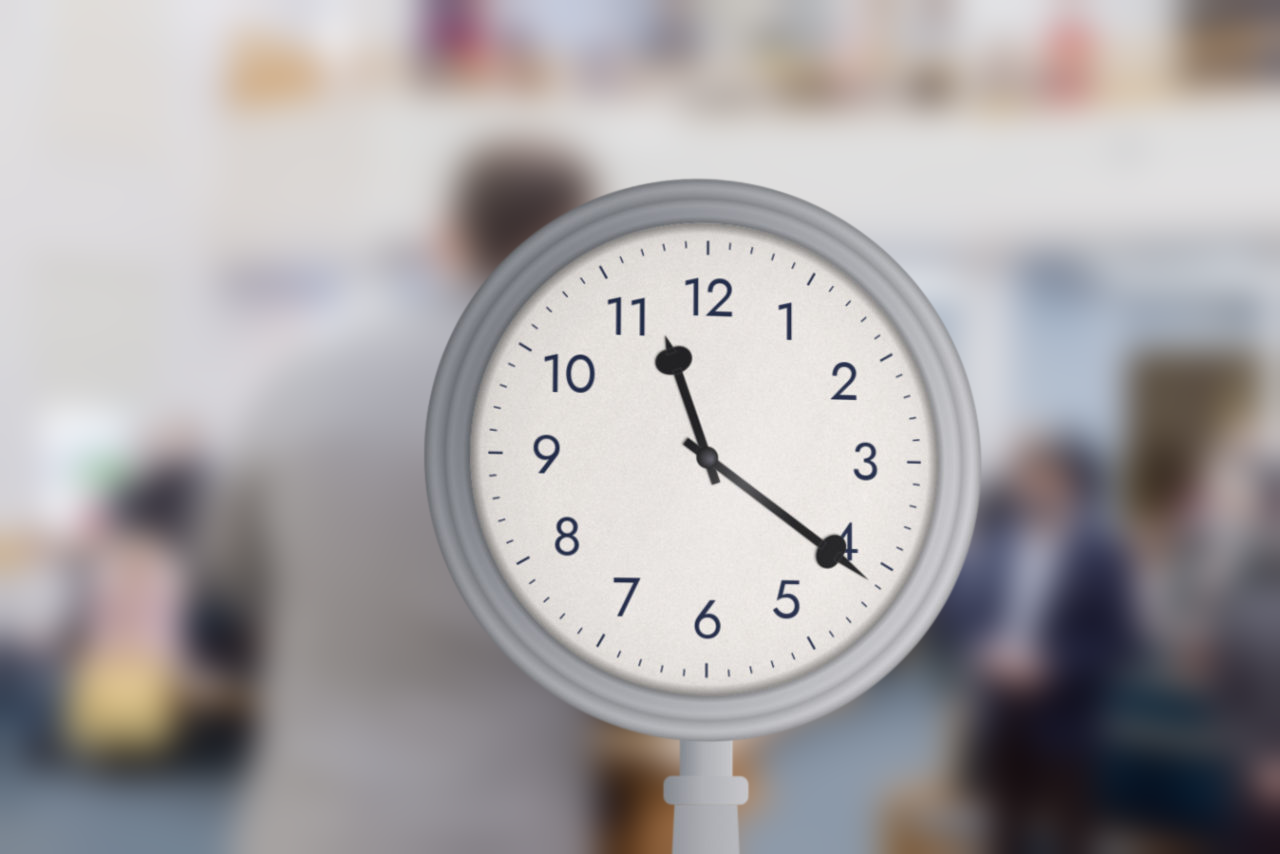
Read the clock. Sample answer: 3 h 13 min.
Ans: 11 h 21 min
